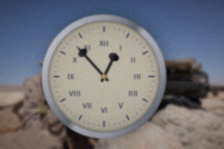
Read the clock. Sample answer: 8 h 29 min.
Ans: 12 h 53 min
